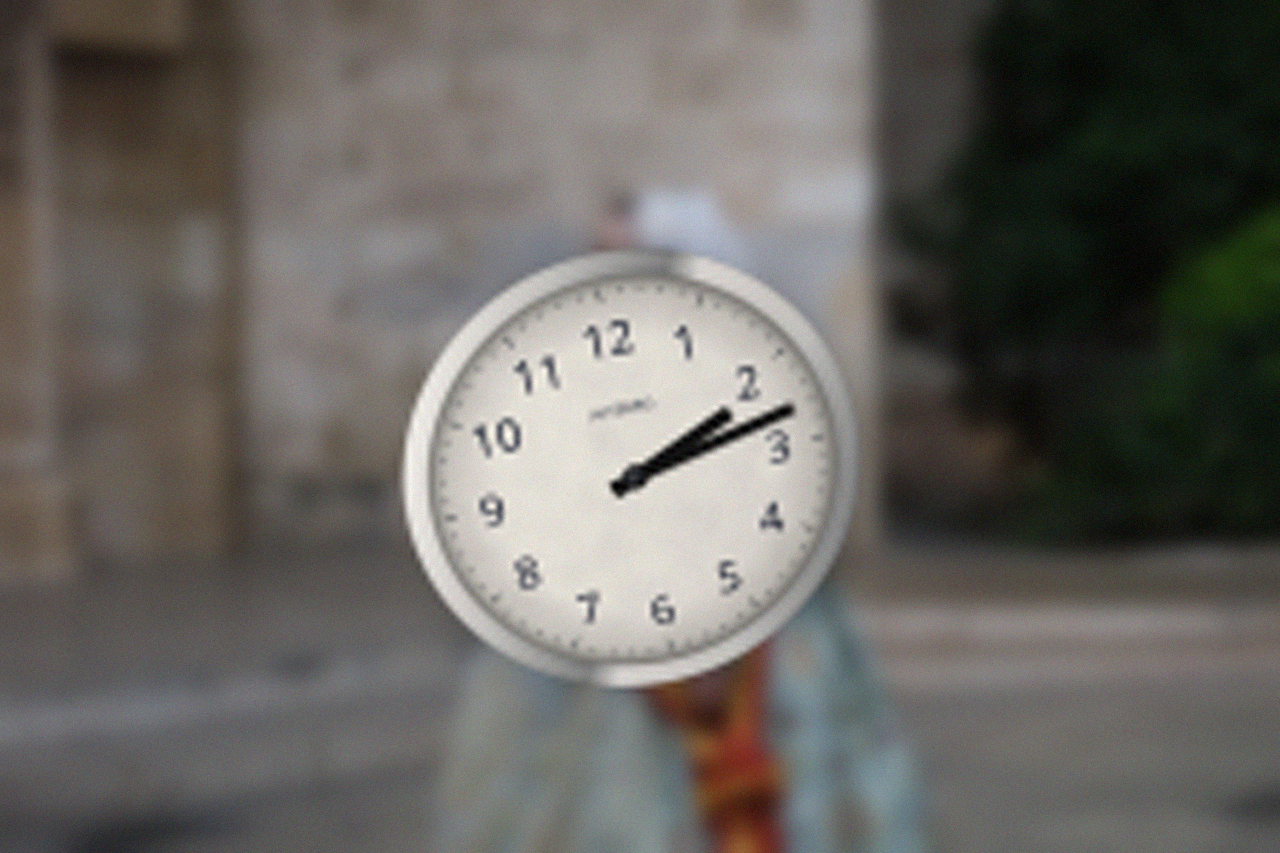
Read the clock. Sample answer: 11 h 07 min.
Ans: 2 h 13 min
